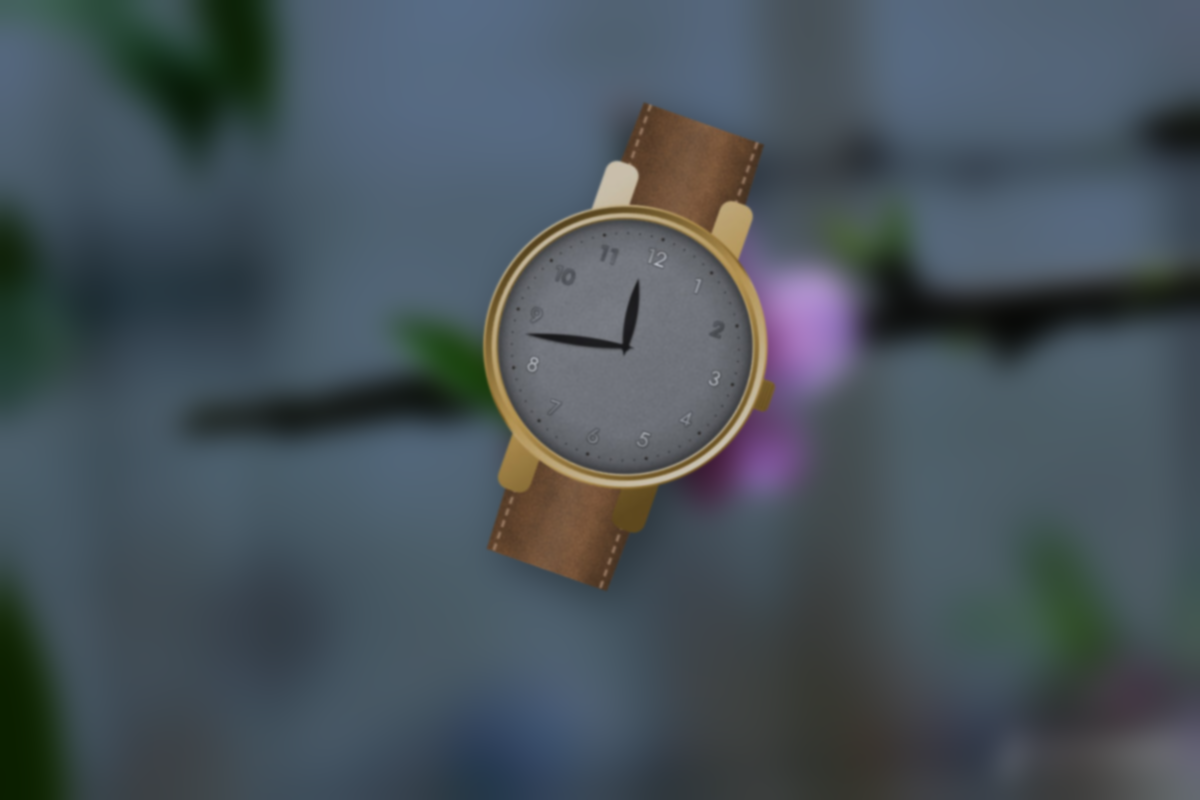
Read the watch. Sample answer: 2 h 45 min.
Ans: 11 h 43 min
